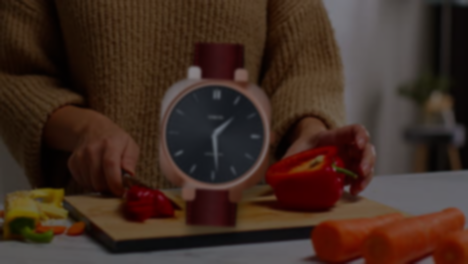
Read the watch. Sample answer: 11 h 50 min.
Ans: 1 h 29 min
